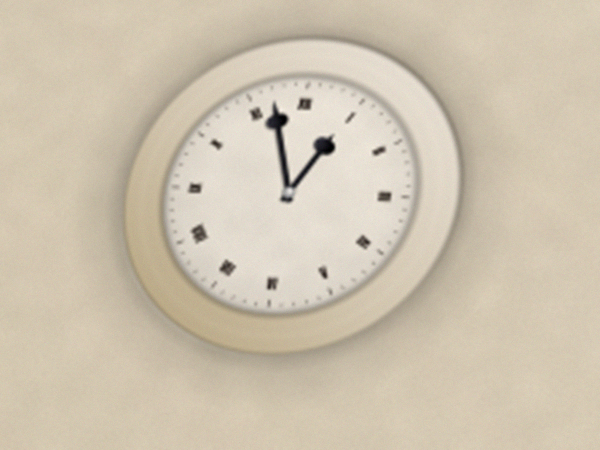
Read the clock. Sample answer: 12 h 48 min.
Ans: 12 h 57 min
